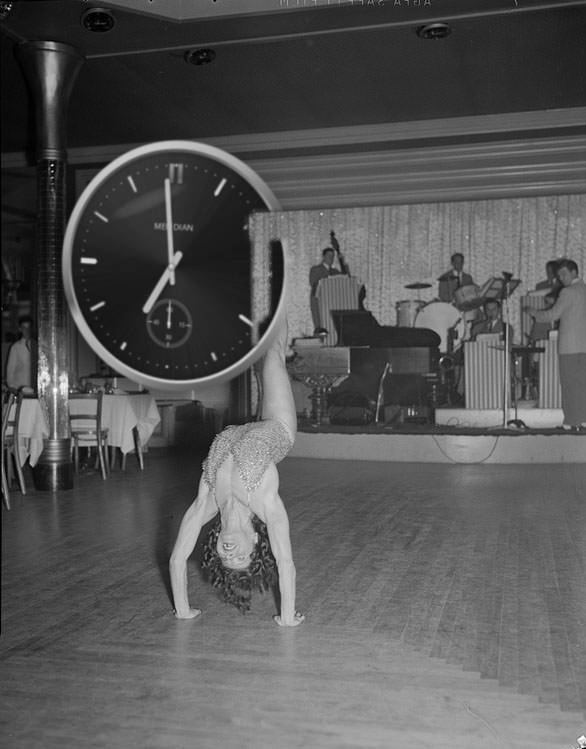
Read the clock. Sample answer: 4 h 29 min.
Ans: 6 h 59 min
